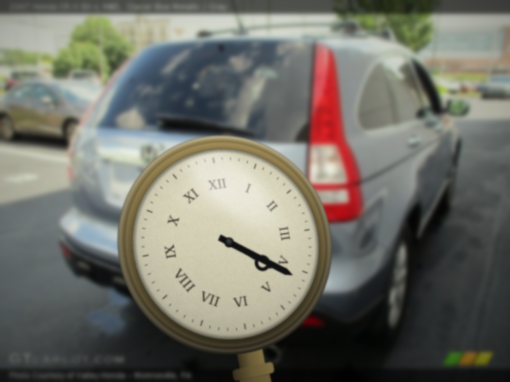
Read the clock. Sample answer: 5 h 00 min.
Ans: 4 h 21 min
